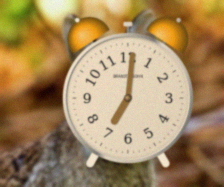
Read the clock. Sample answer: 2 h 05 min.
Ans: 7 h 01 min
